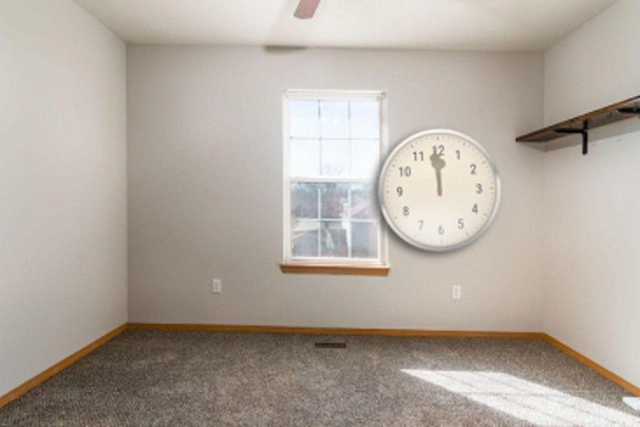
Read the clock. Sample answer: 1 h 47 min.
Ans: 11 h 59 min
